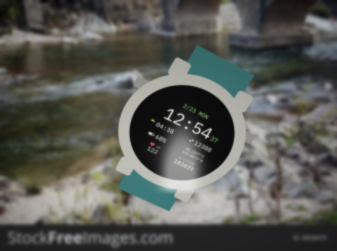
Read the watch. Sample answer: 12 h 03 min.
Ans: 12 h 54 min
